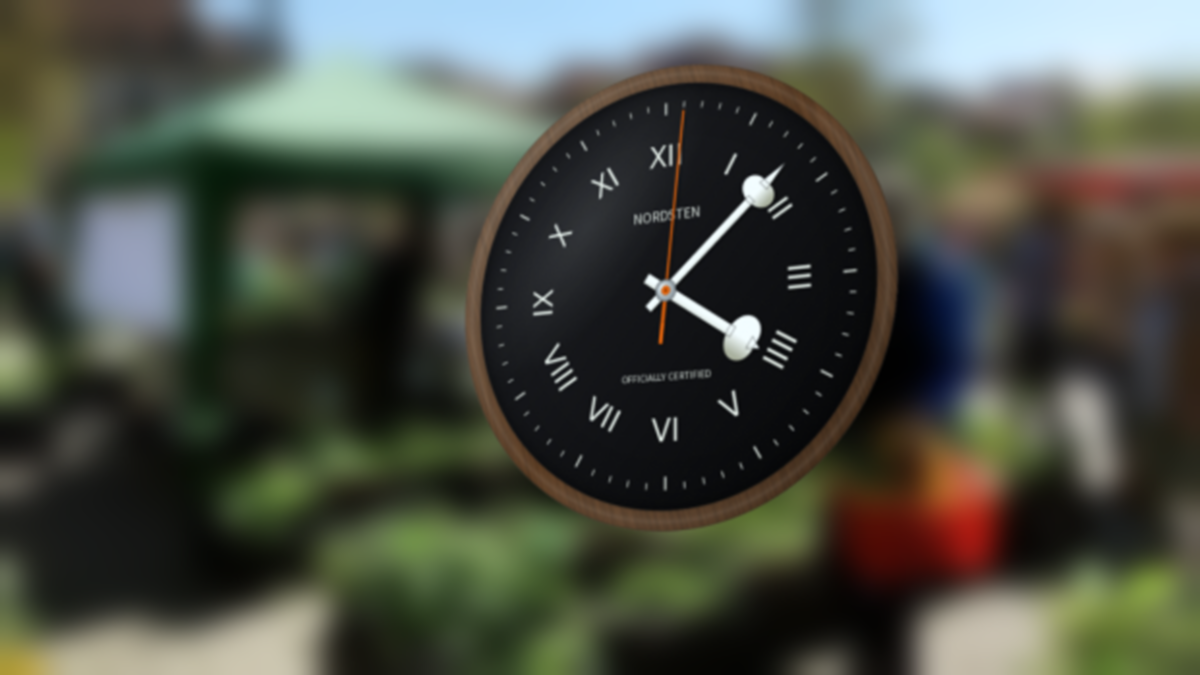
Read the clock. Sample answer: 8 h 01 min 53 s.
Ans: 4 h 08 min 01 s
